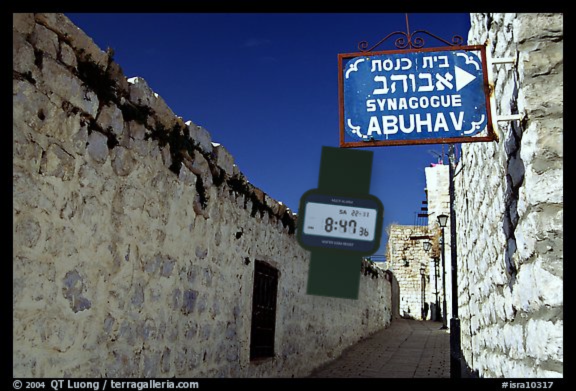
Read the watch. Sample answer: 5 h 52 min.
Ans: 8 h 47 min
